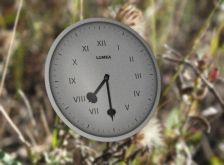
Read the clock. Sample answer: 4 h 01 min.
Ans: 7 h 30 min
